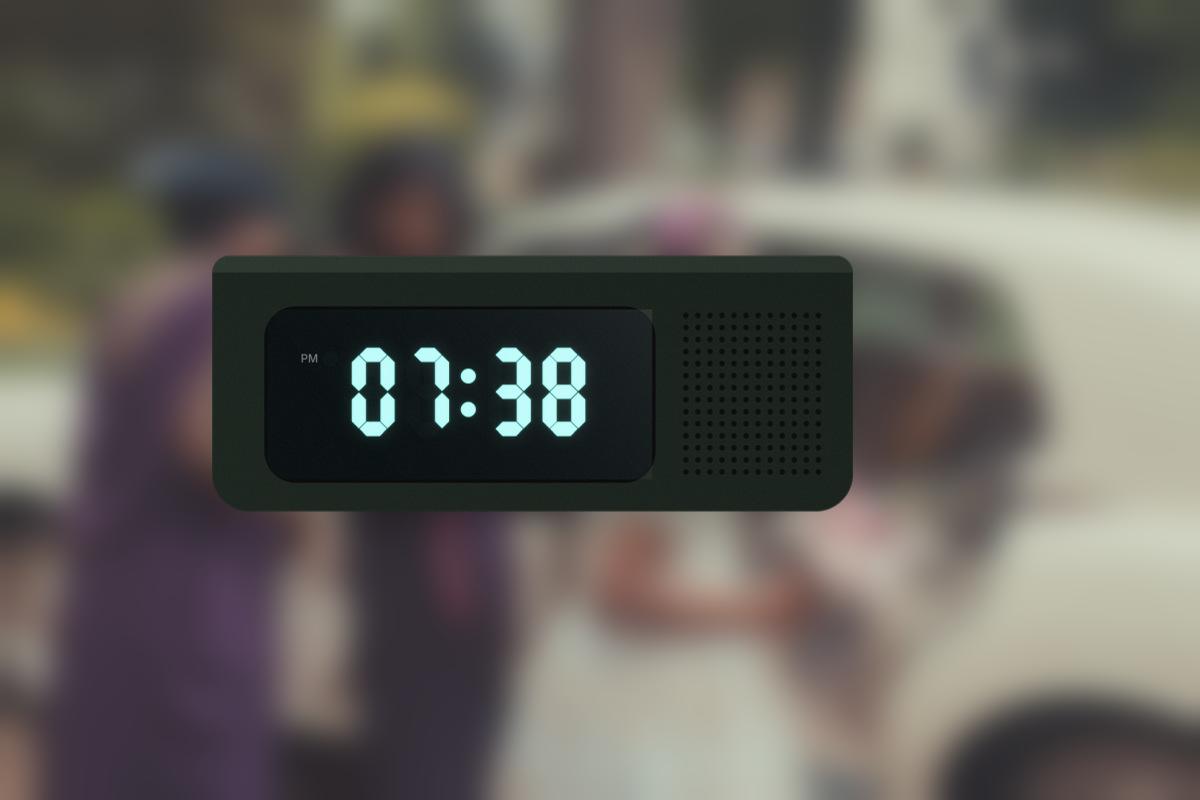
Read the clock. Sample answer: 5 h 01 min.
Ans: 7 h 38 min
